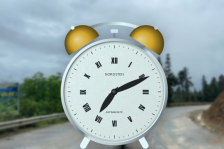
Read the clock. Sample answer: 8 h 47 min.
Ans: 7 h 11 min
